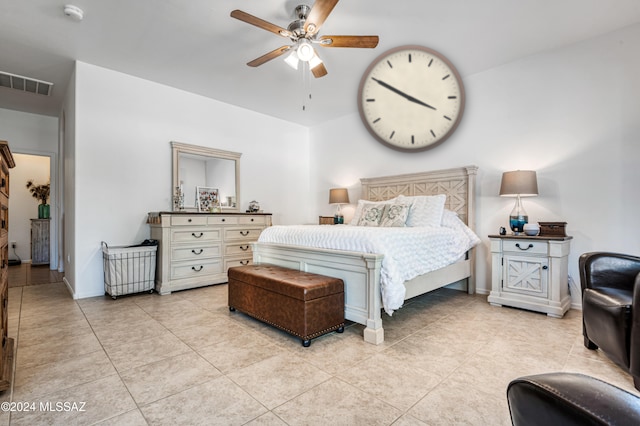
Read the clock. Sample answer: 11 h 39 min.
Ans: 3 h 50 min
